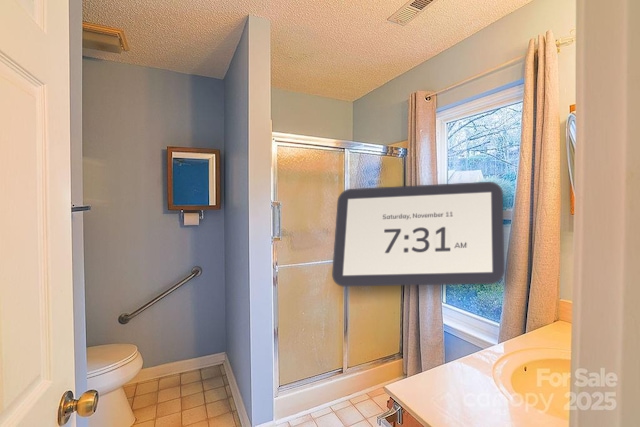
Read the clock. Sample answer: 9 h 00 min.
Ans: 7 h 31 min
